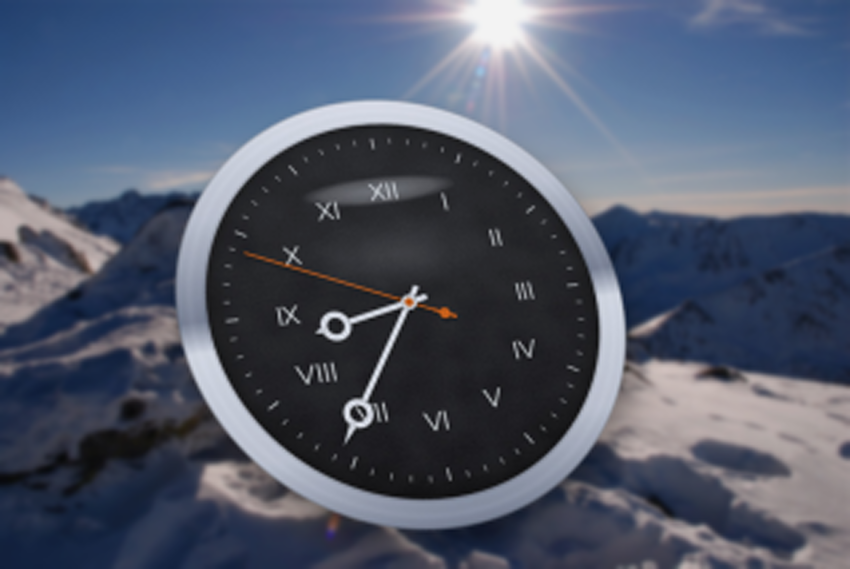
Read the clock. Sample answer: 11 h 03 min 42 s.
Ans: 8 h 35 min 49 s
